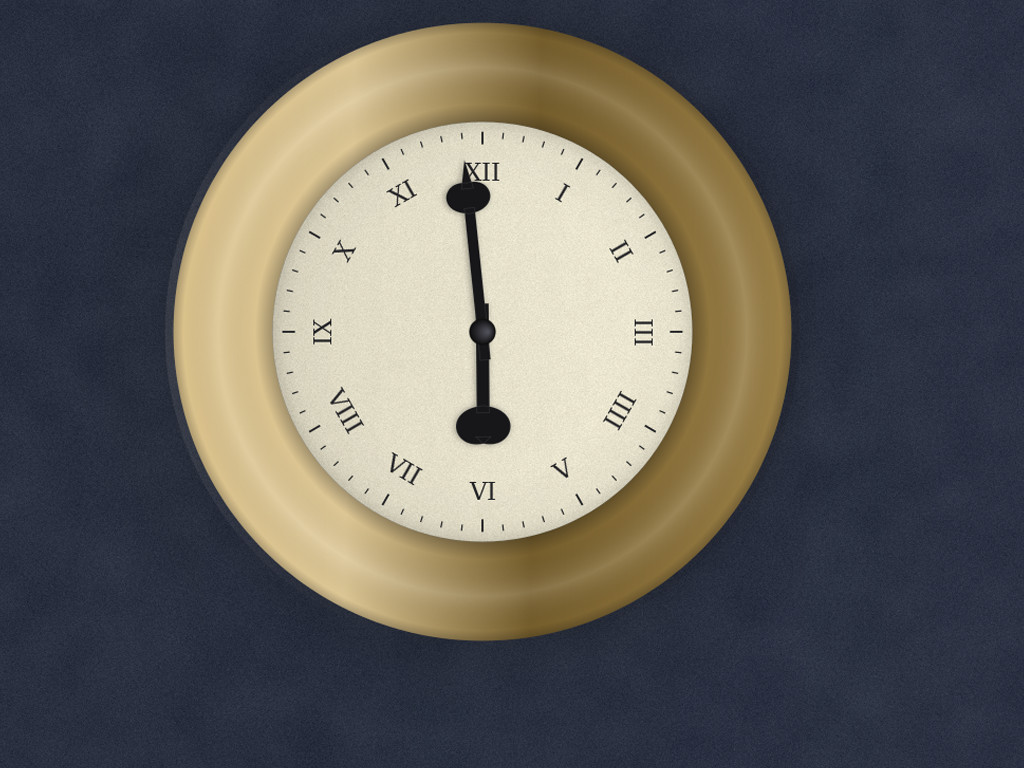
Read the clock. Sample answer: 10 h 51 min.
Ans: 5 h 59 min
